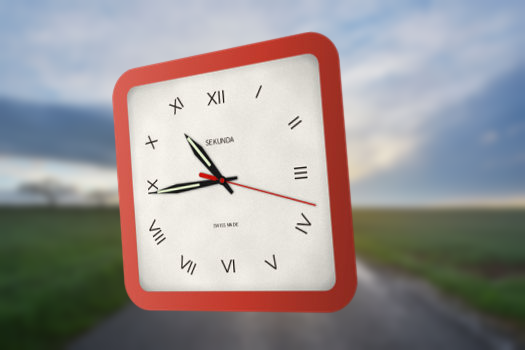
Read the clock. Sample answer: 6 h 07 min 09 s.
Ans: 10 h 44 min 18 s
